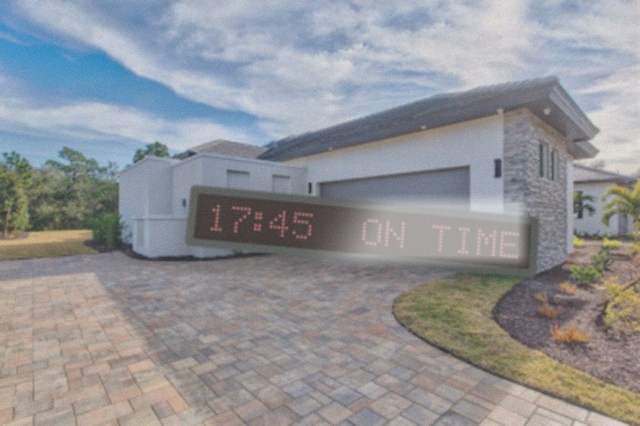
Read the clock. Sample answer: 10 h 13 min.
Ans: 17 h 45 min
